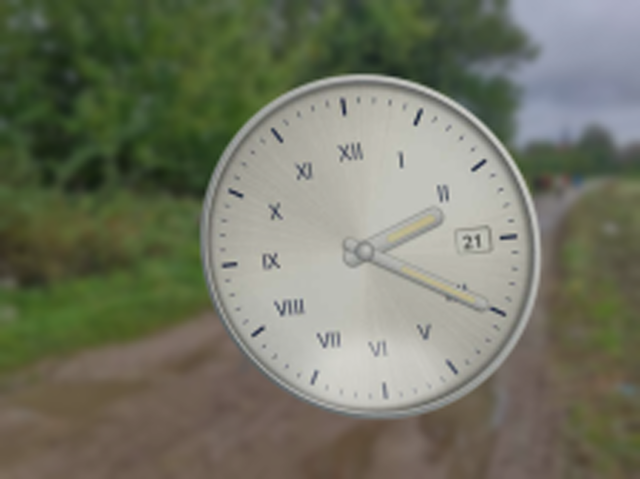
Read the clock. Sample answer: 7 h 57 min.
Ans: 2 h 20 min
